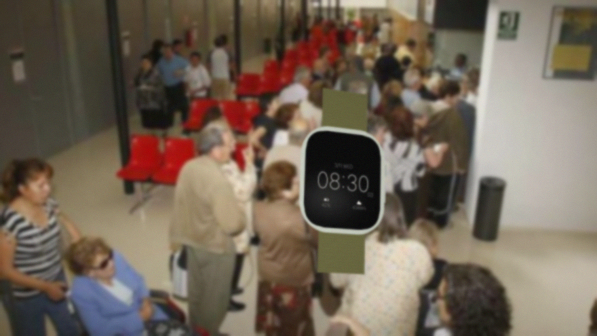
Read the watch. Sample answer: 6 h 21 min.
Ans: 8 h 30 min
